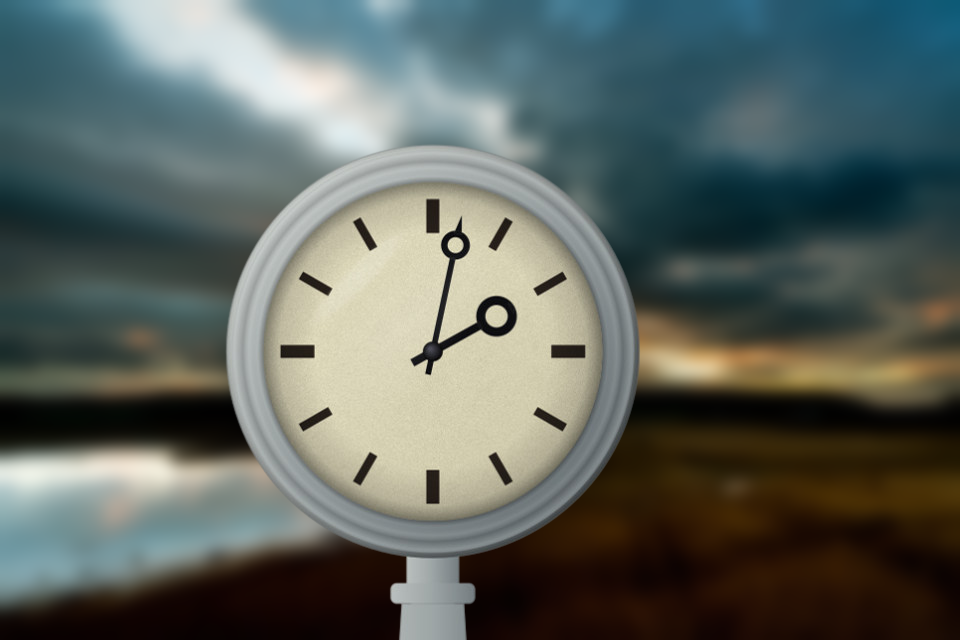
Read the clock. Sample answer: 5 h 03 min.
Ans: 2 h 02 min
